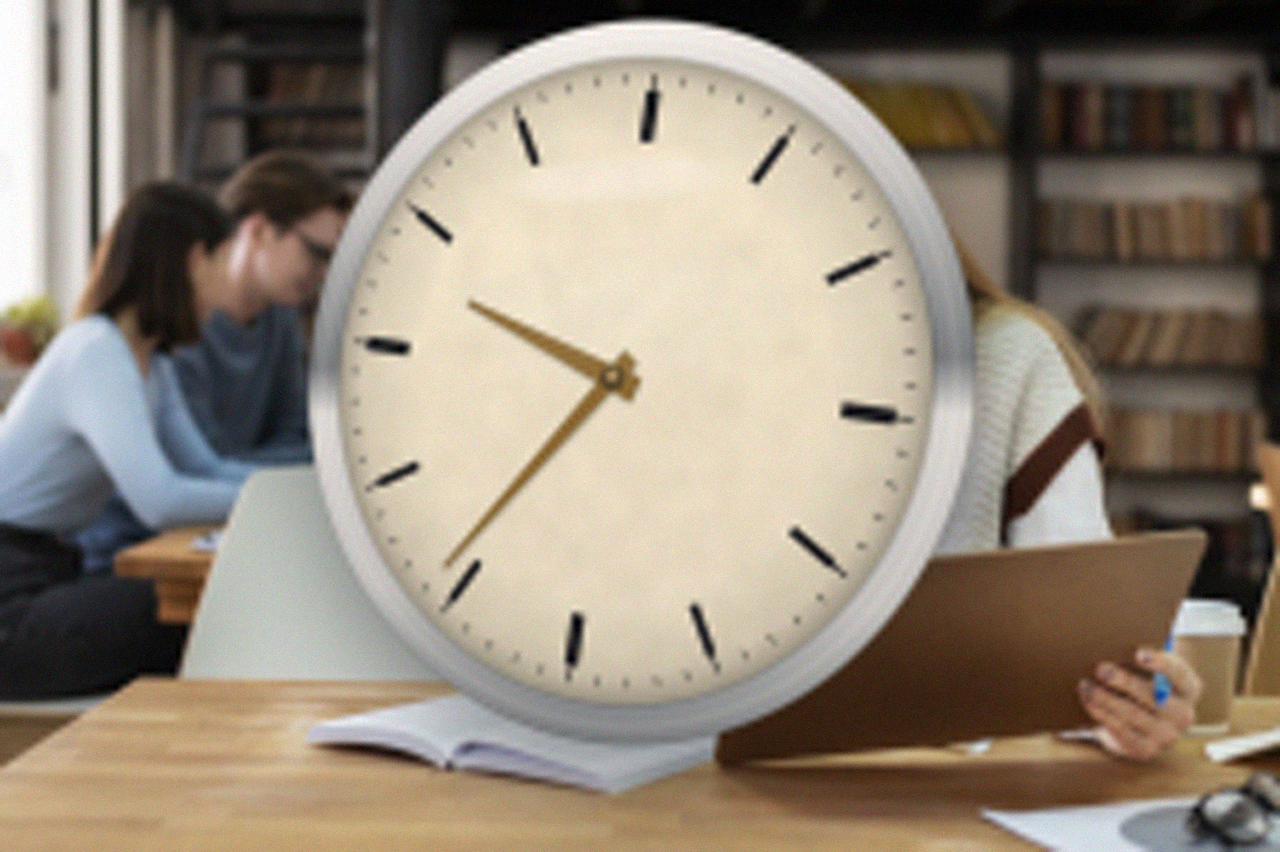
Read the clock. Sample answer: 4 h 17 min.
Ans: 9 h 36 min
